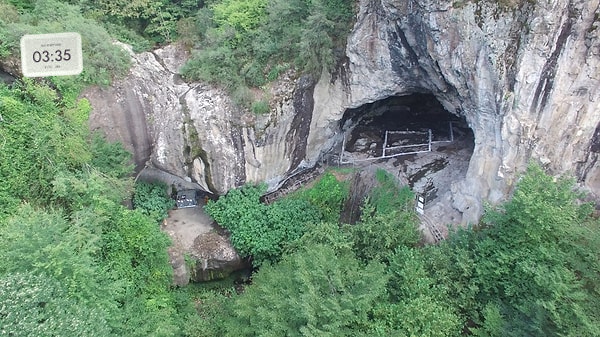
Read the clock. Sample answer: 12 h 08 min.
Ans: 3 h 35 min
